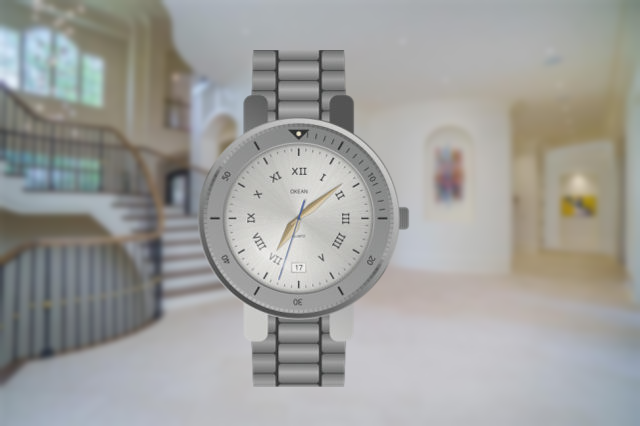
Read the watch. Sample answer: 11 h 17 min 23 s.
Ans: 7 h 08 min 33 s
